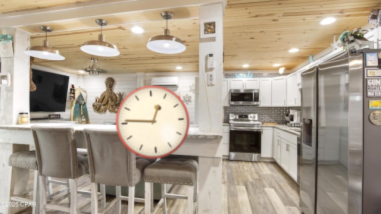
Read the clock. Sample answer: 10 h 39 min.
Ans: 12 h 46 min
